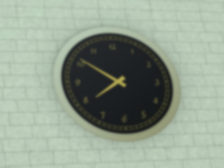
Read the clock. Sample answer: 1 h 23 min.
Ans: 7 h 51 min
